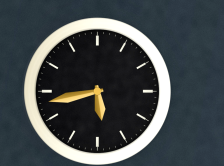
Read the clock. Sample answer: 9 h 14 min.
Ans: 5 h 43 min
